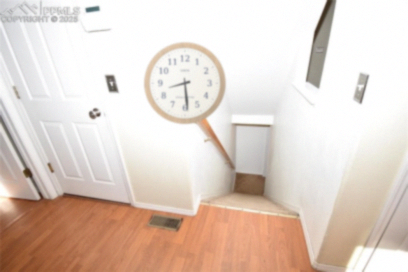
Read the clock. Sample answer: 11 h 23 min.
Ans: 8 h 29 min
